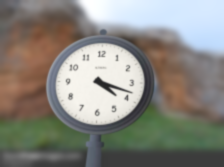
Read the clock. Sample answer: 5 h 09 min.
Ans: 4 h 18 min
